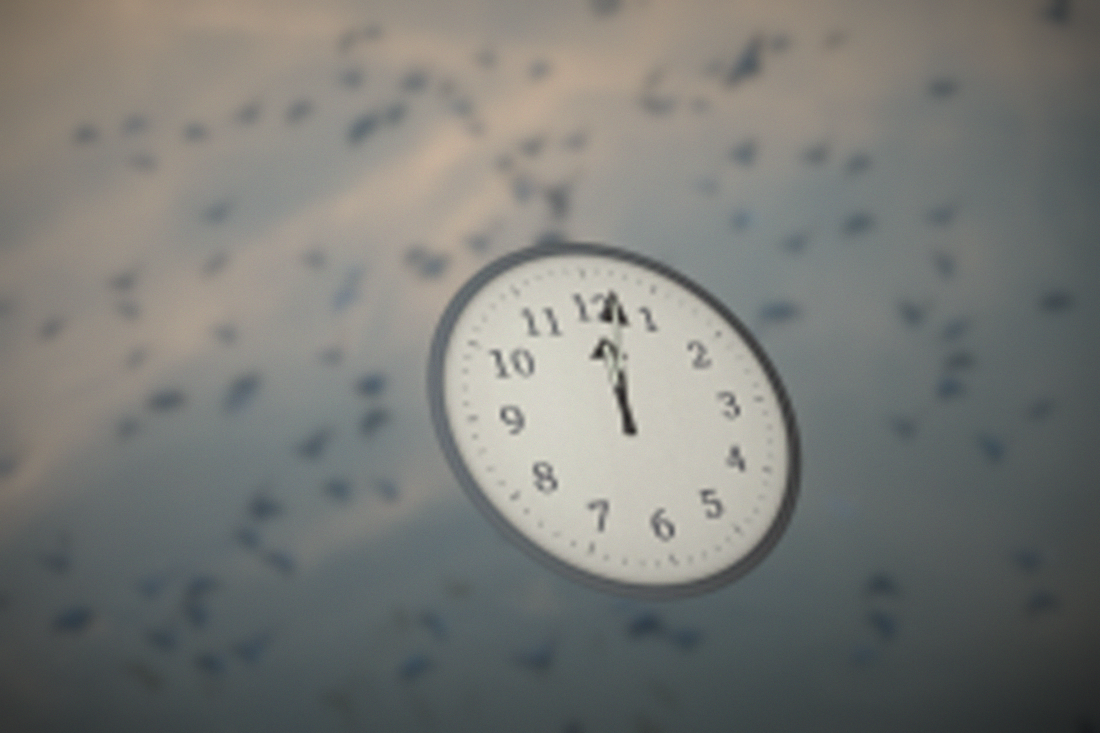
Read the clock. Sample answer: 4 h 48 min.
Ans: 12 h 02 min
